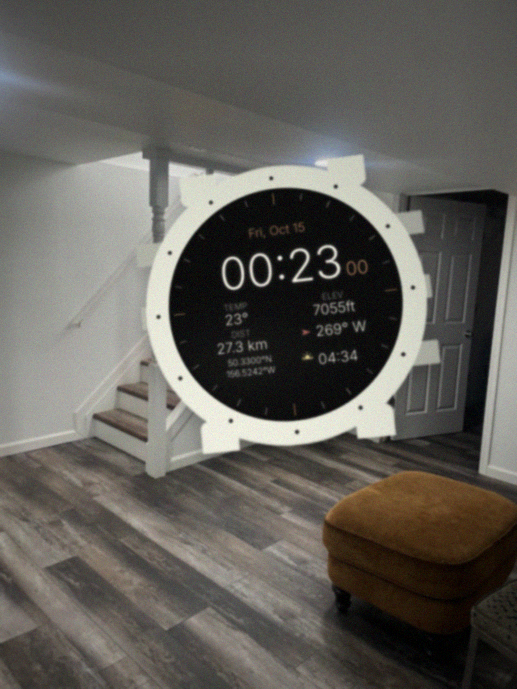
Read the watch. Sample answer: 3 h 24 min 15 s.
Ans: 0 h 23 min 00 s
